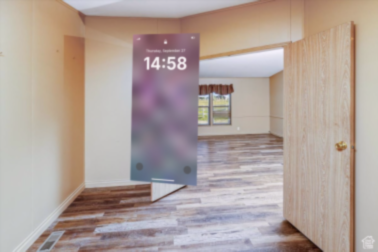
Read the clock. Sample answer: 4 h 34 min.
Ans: 14 h 58 min
